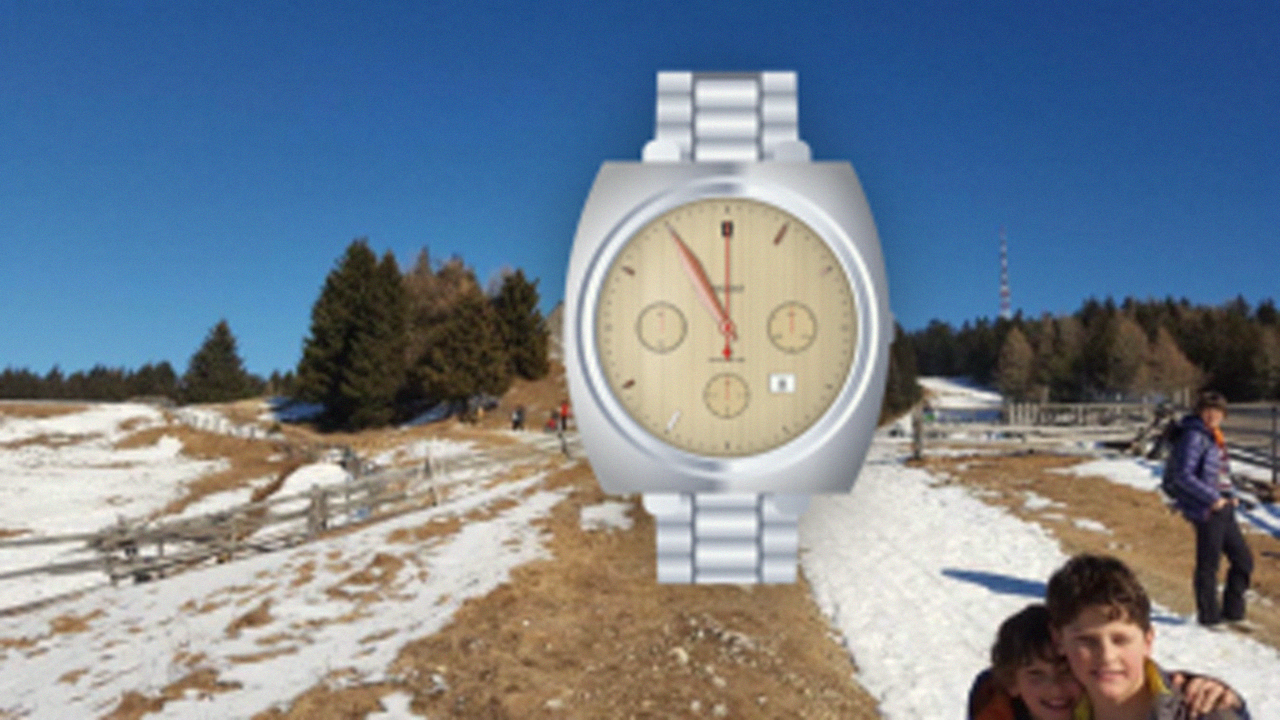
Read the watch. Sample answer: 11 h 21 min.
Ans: 10 h 55 min
